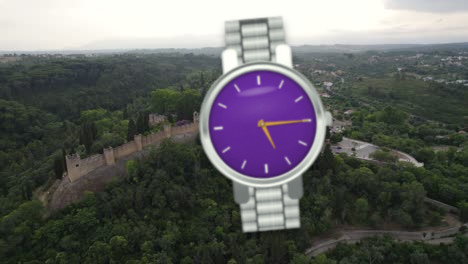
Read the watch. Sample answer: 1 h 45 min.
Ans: 5 h 15 min
